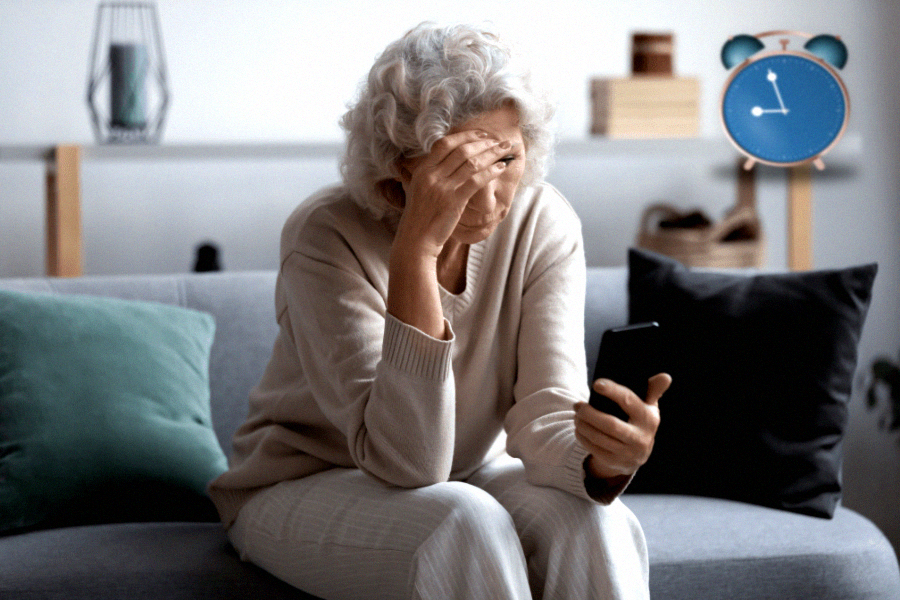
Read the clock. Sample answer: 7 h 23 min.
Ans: 8 h 57 min
